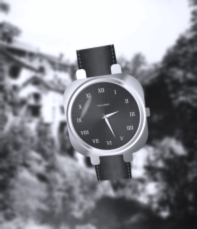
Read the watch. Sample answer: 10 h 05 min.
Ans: 2 h 27 min
